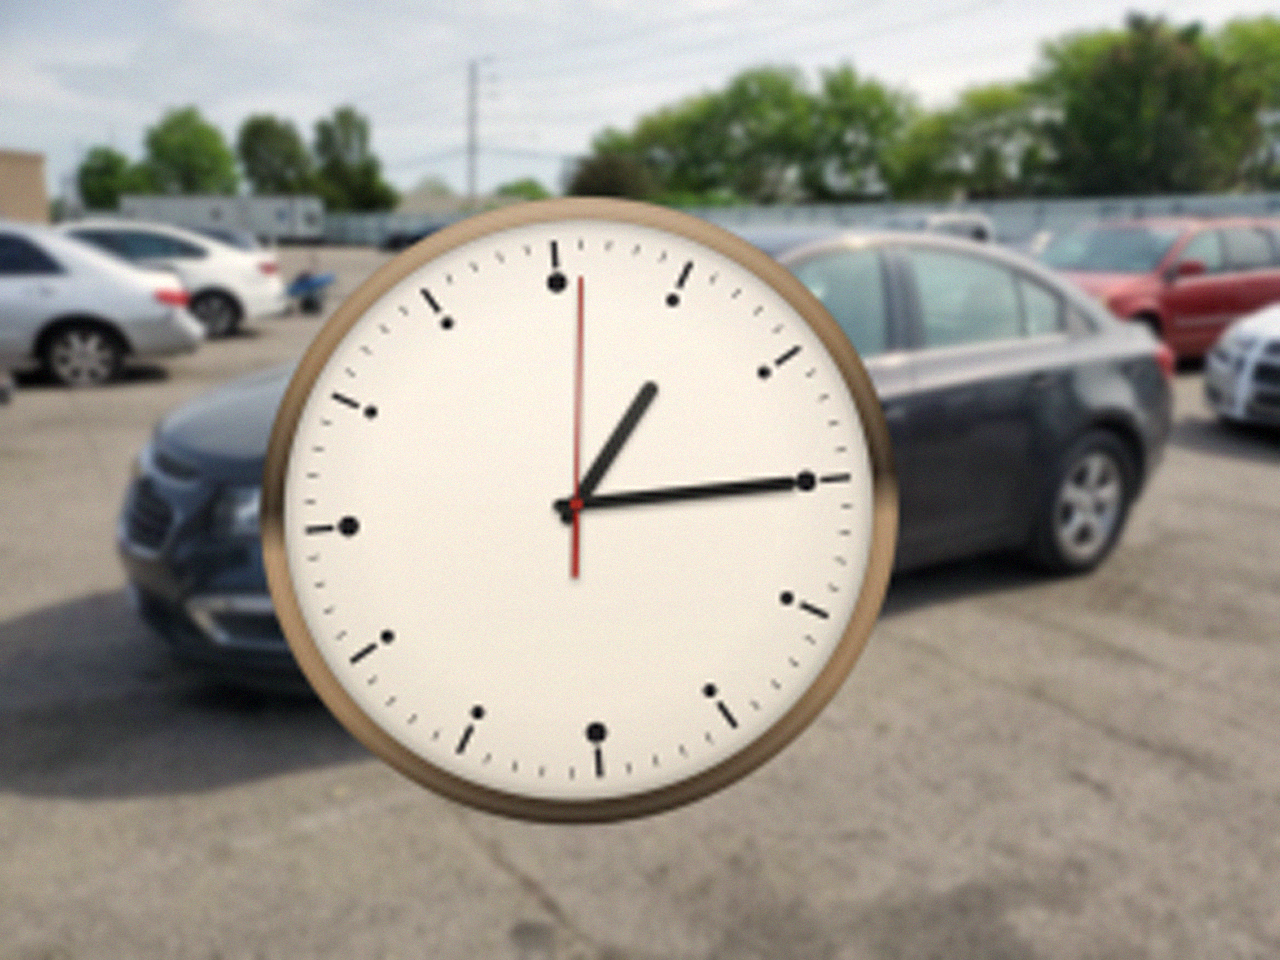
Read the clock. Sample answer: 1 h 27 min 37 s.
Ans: 1 h 15 min 01 s
